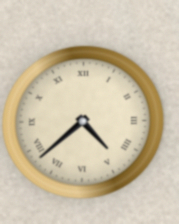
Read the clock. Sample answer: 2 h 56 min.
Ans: 4 h 38 min
